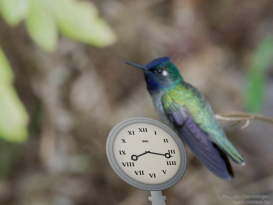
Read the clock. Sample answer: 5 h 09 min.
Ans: 8 h 17 min
